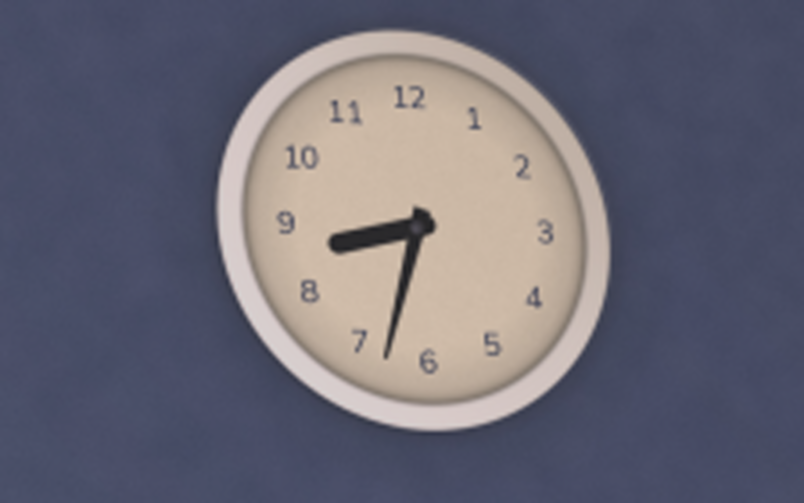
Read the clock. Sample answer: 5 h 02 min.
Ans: 8 h 33 min
